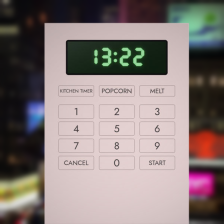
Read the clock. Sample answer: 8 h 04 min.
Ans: 13 h 22 min
